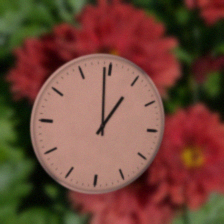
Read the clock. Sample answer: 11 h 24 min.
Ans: 12 h 59 min
